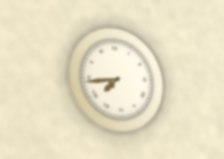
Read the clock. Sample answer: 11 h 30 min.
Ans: 7 h 44 min
